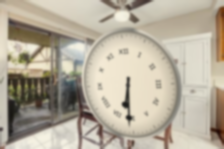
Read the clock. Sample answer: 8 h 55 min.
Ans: 6 h 31 min
